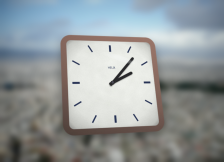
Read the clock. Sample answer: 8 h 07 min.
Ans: 2 h 07 min
